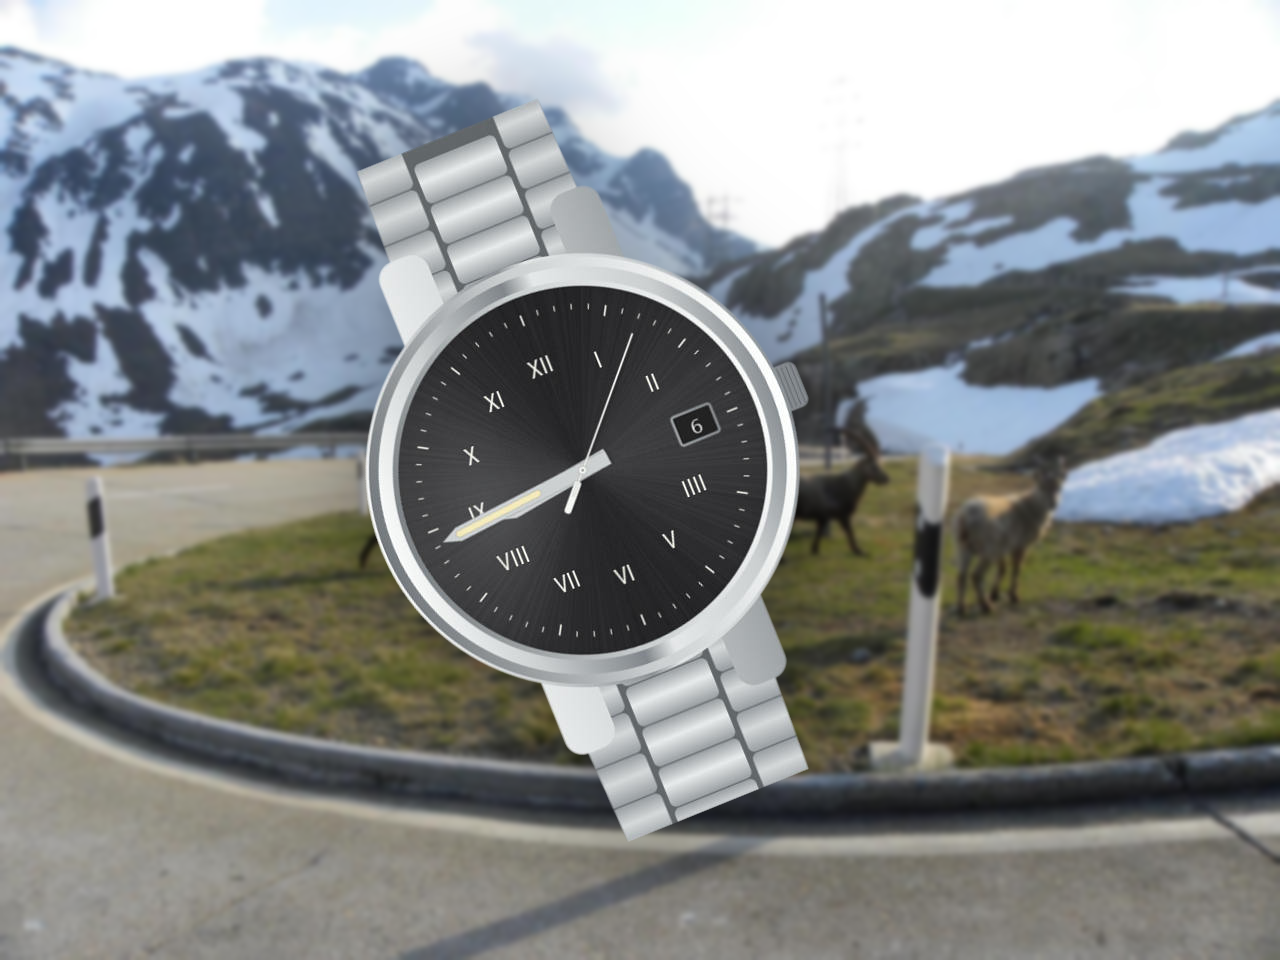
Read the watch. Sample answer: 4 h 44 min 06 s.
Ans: 8 h 44 min 07 s
